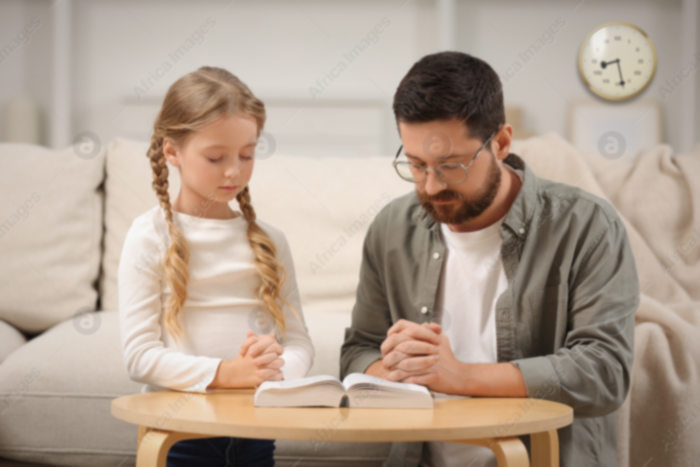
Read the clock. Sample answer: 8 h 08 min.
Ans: 8 h 28 min
